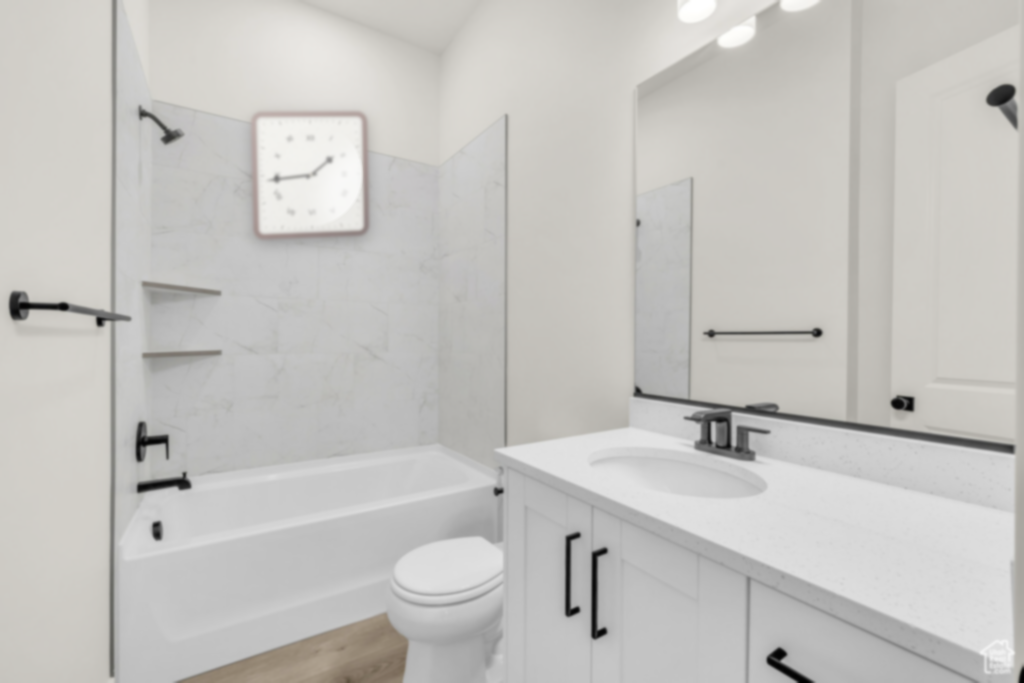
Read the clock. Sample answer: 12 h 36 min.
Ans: 1 h 44 min
